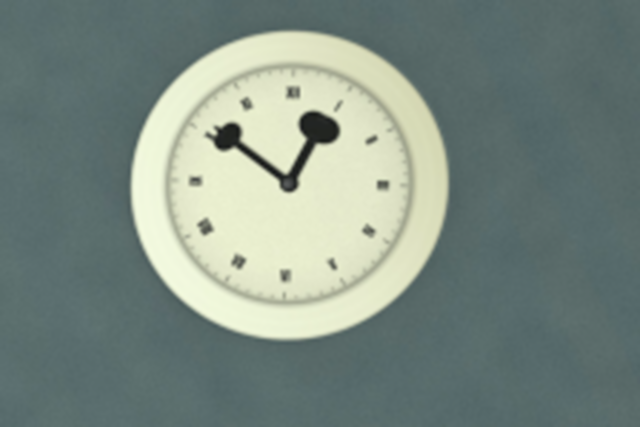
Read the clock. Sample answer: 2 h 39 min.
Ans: 12 h 51 min
